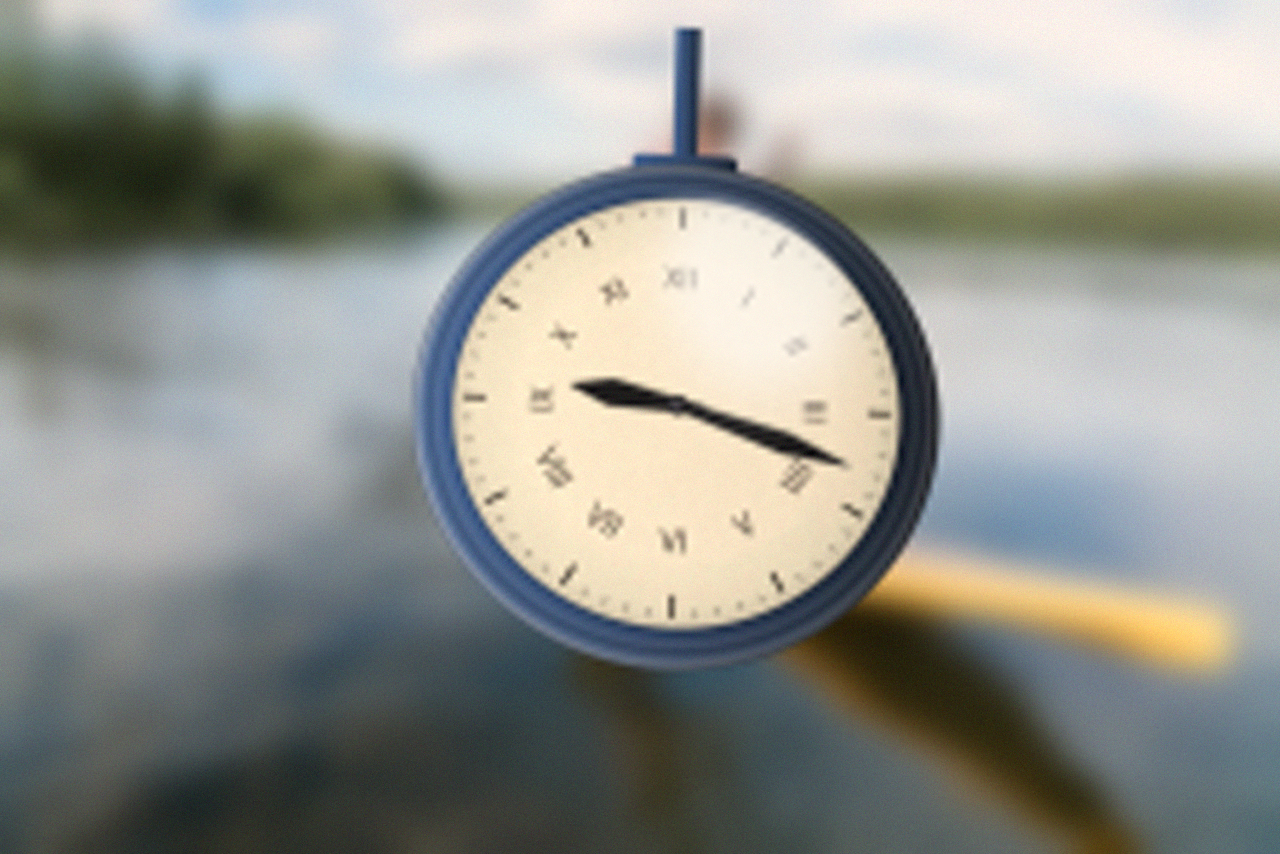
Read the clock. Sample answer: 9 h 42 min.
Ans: 9 h 18 min
